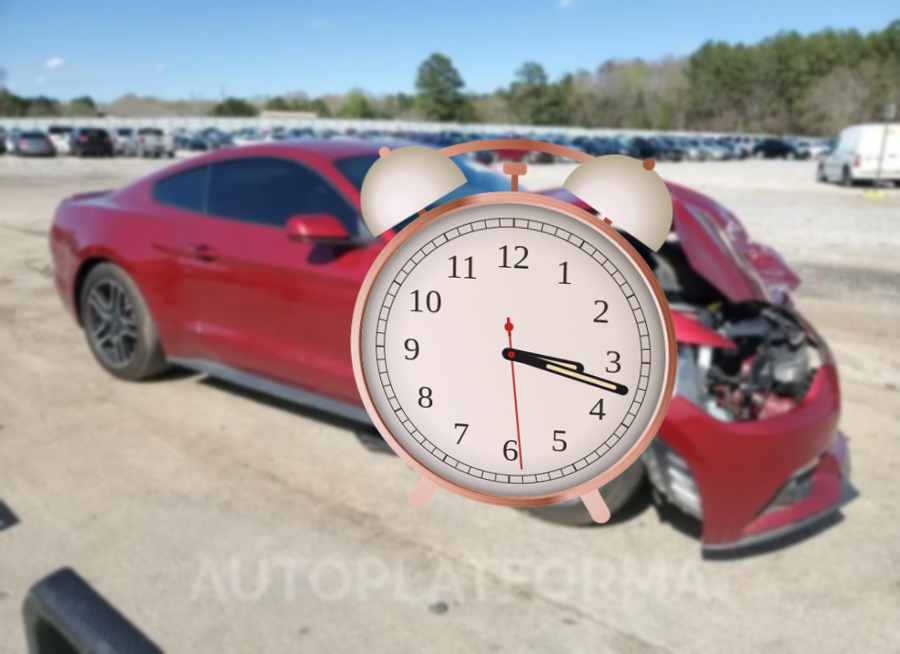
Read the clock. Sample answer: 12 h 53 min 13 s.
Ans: 3 h 17 min 29 s
